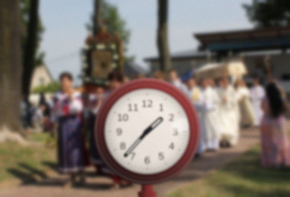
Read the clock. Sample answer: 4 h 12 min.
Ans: 1 h 37 min
